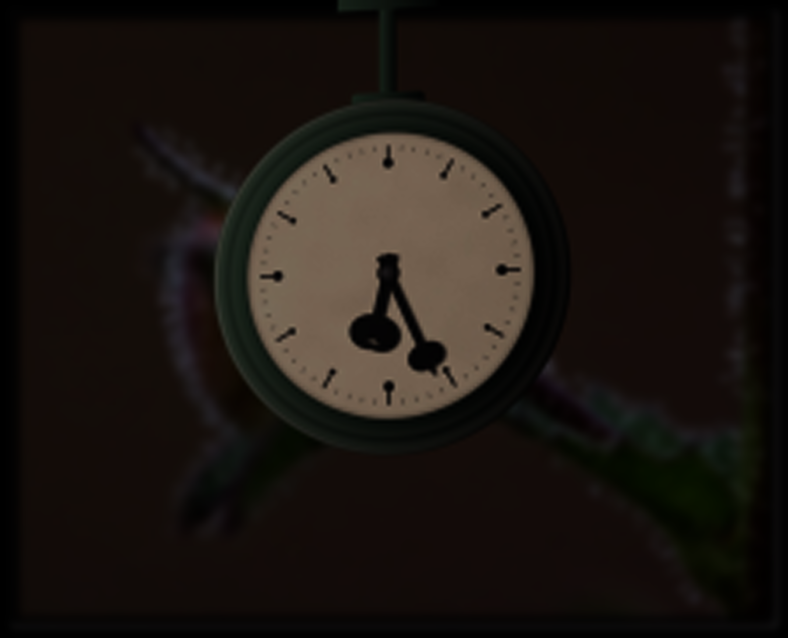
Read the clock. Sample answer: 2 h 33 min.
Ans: 6 h 26 min
